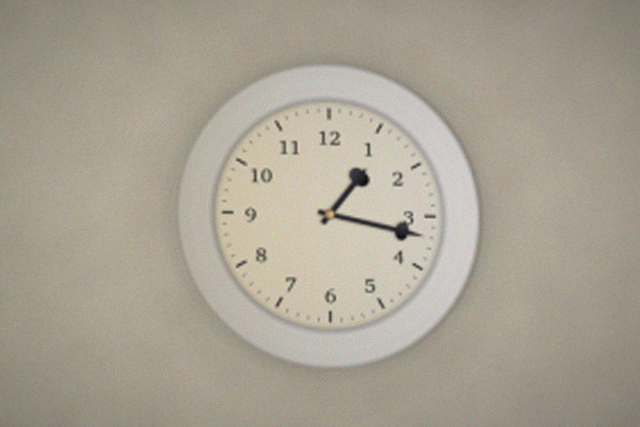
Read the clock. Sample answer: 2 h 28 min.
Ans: 1 h 17 min
